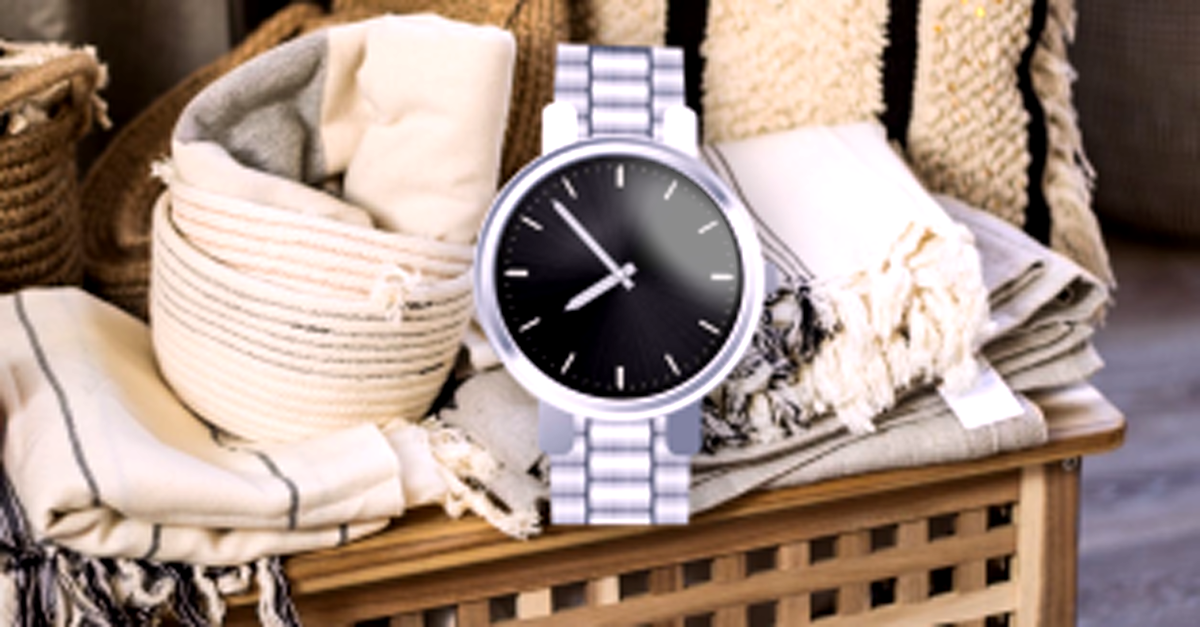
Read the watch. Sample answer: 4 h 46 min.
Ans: 7 h 53 min
